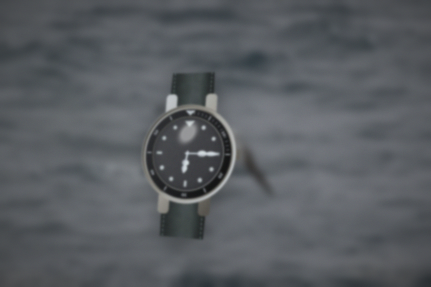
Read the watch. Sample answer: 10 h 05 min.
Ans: 6 h 15 min
